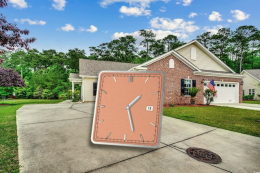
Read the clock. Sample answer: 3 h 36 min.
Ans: 1 h 27 min
